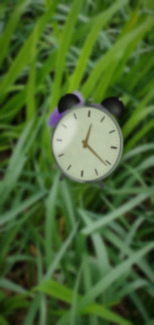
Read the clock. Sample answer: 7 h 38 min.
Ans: 12 h 21 min
